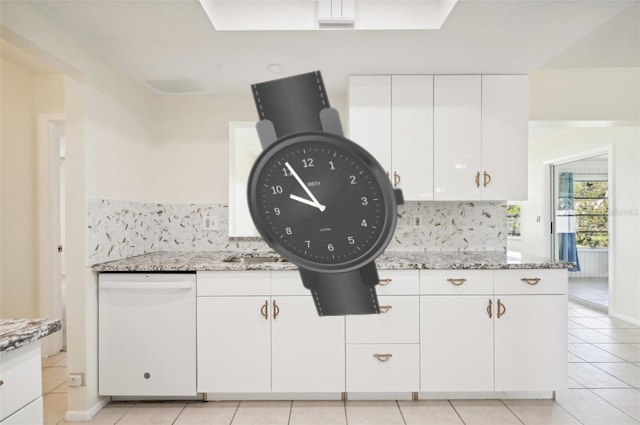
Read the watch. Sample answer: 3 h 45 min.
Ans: 9 h 56 min
